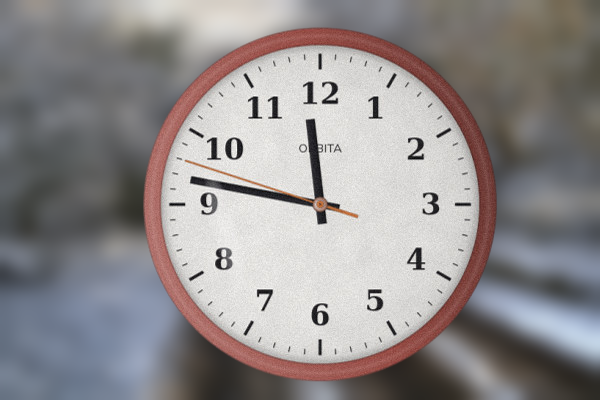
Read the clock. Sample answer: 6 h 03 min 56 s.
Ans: 11 h 46 min 48 s
